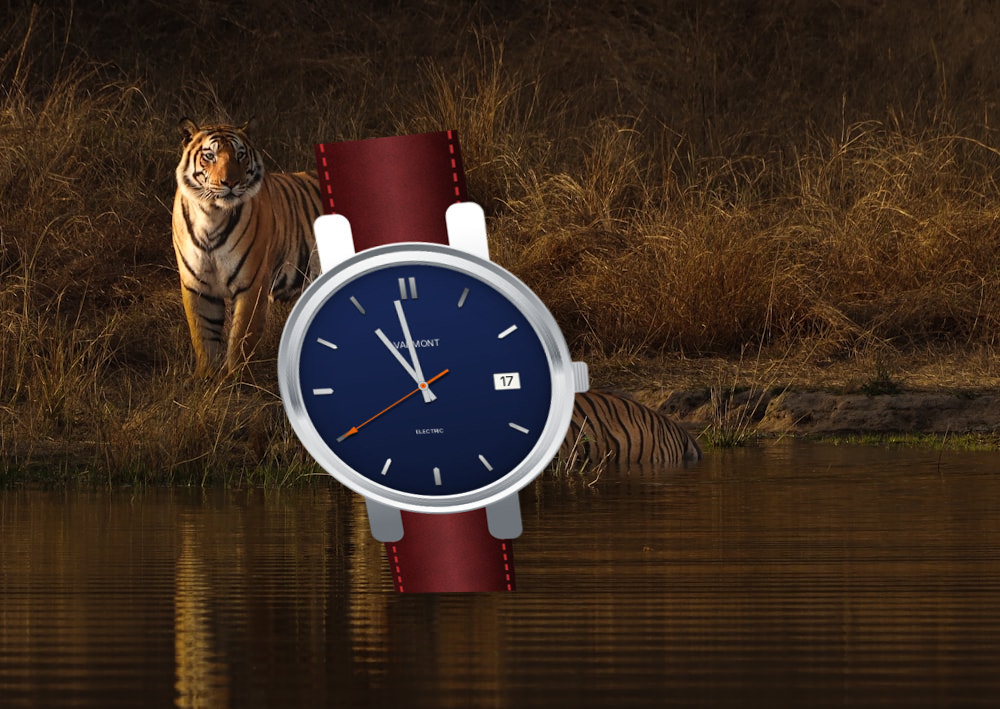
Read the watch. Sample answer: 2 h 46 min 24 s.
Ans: 10 h 58 min 40 s
